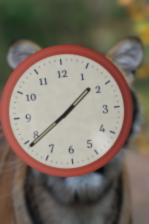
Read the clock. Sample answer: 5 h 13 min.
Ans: 1 h 39 min
